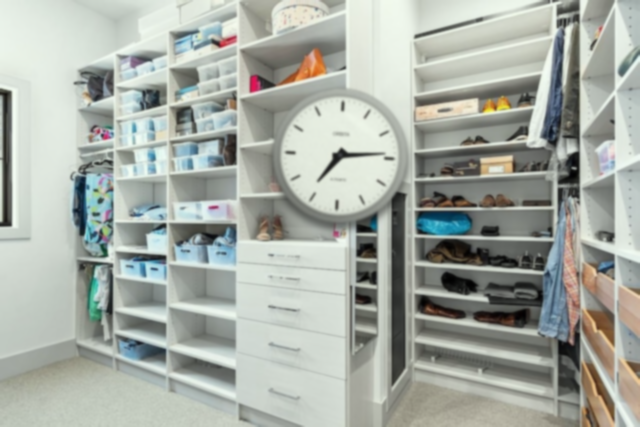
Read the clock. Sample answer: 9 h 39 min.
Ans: 7 h 14 min
